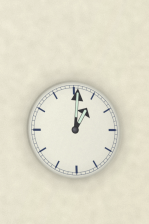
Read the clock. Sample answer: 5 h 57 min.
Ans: 1 h 01 min
